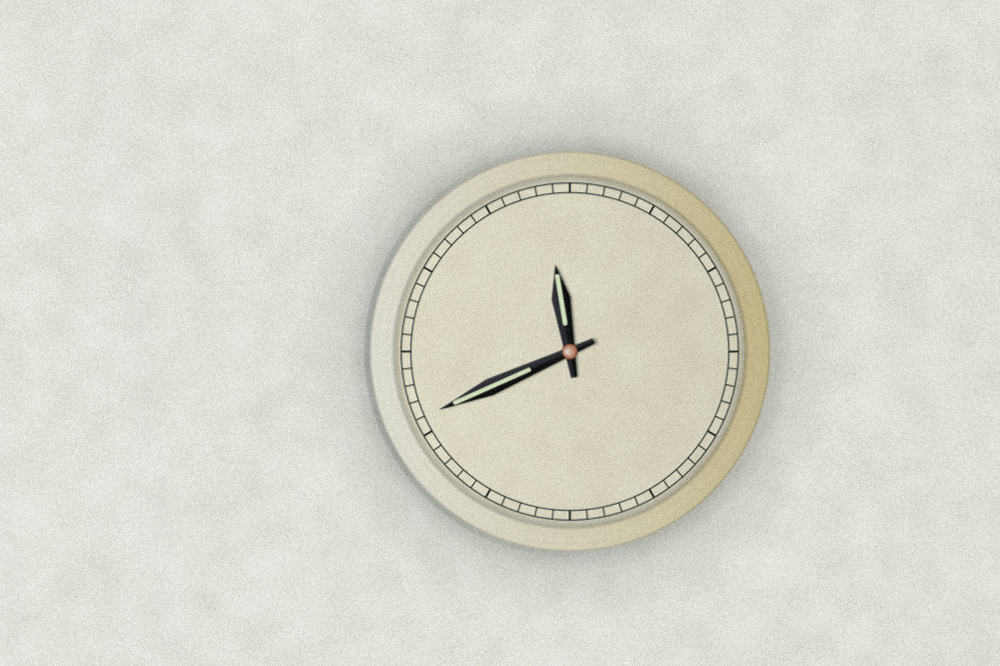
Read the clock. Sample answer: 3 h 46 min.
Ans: 11 h 41 min
